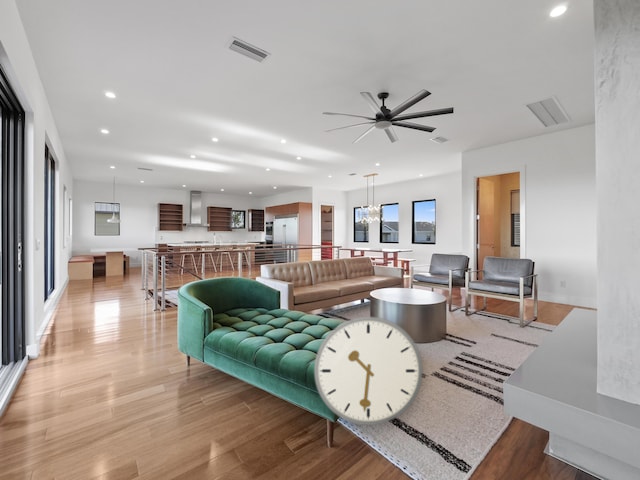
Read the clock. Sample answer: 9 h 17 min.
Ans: 10 h 31 min
